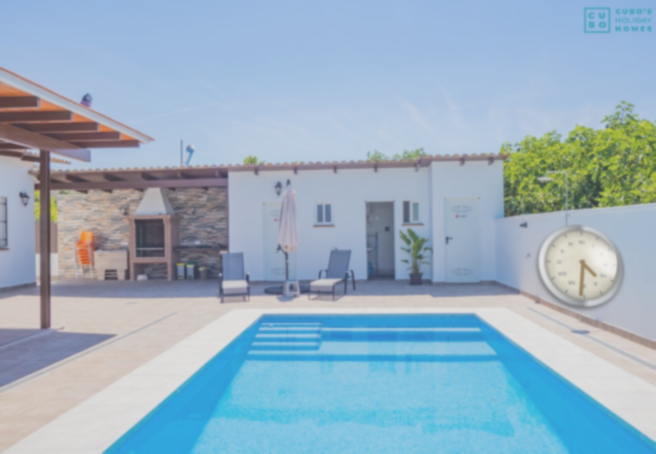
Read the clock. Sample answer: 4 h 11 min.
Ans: 4 h 31 min
